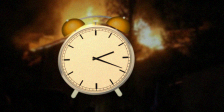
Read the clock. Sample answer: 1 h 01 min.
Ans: 2 h 19 min
